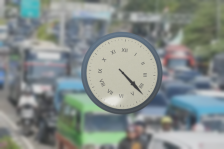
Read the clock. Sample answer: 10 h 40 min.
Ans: 4 h 22 min
